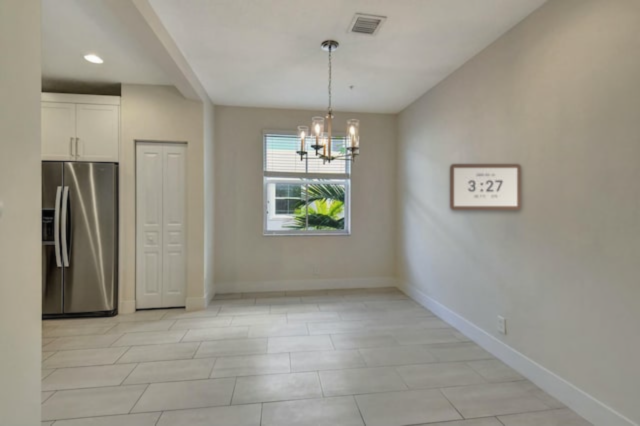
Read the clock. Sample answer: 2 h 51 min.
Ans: 3 h 27 min
